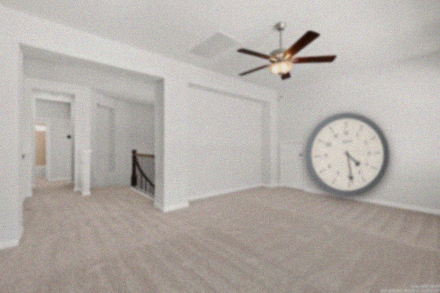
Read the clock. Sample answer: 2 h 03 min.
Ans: 4 h 29 min
